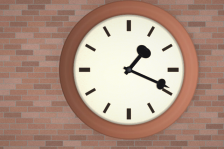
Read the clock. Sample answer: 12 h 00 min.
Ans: 1 h 19 min
